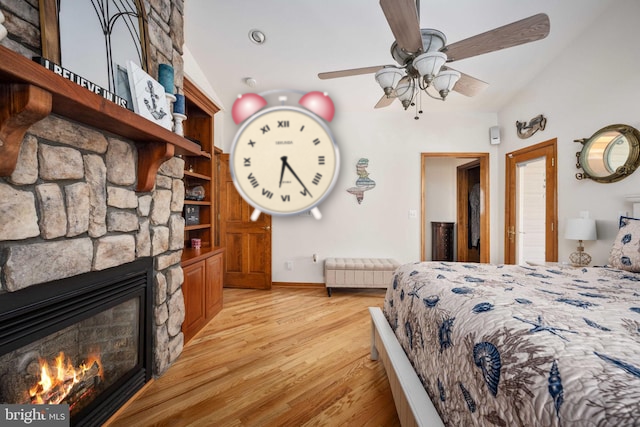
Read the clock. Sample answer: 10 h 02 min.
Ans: 6 h 24 min
